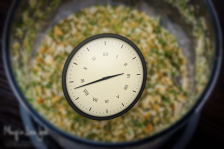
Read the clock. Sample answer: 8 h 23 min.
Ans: 2 h 43 min
